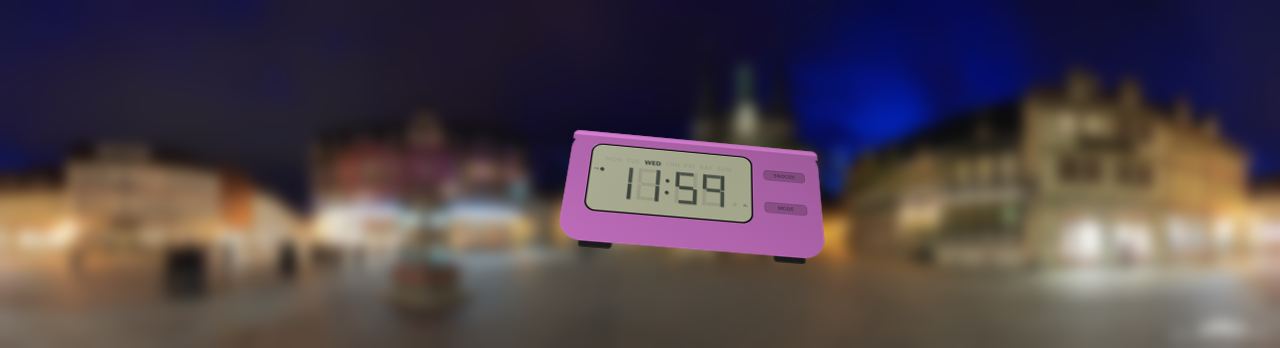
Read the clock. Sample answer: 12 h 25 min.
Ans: 11 h 59 min
